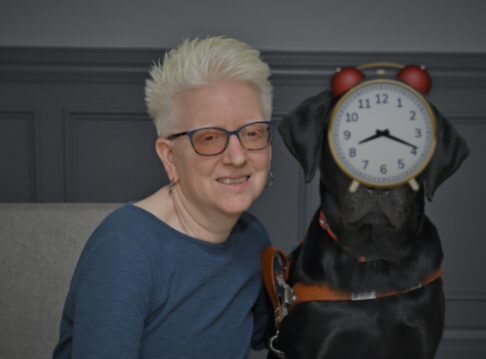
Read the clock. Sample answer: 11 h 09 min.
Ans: 8 h 19 min
